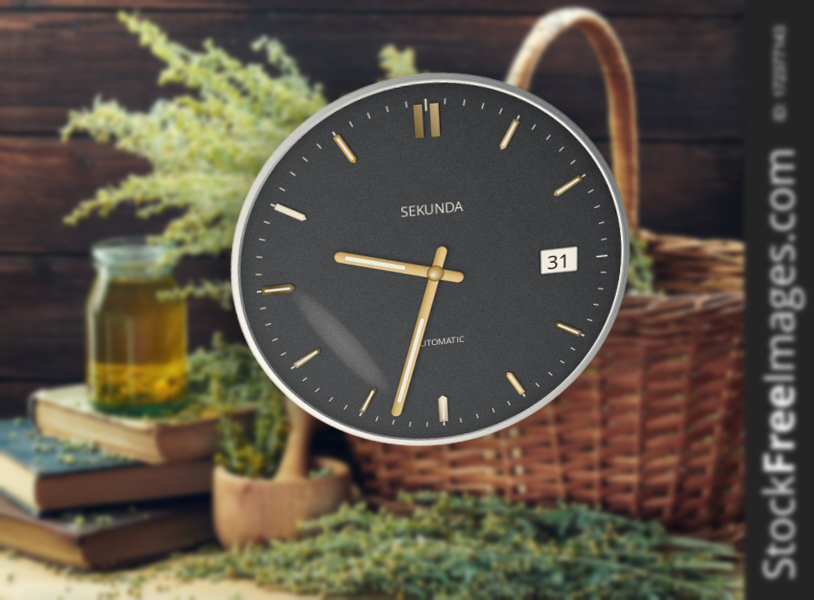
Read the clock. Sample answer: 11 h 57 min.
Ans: 9 h 33 min
